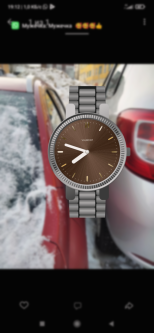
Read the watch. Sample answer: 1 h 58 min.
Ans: 7 h 48 min
